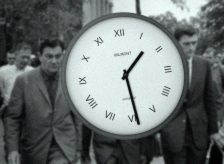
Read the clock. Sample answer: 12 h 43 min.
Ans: 1 h 29 min
